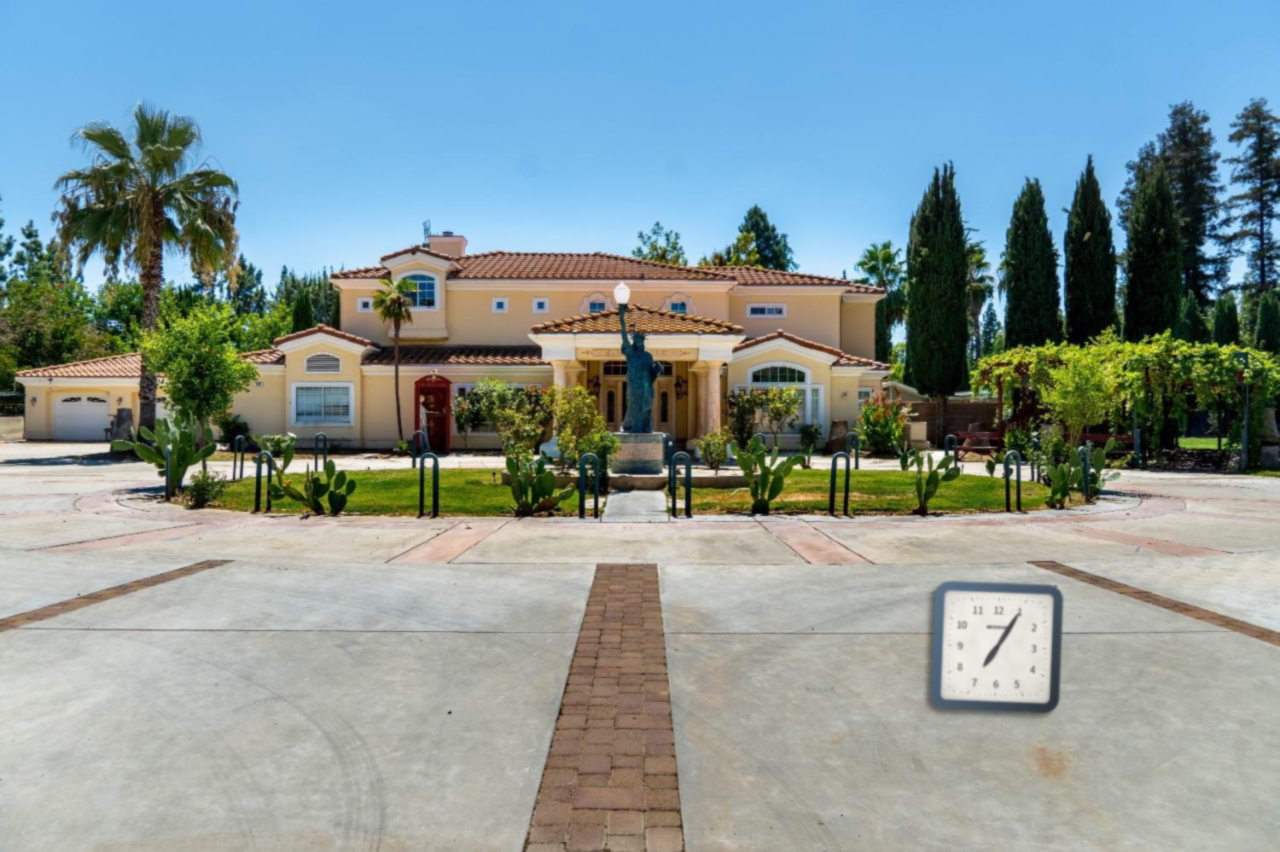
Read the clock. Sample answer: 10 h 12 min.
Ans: 7 h 05 min
